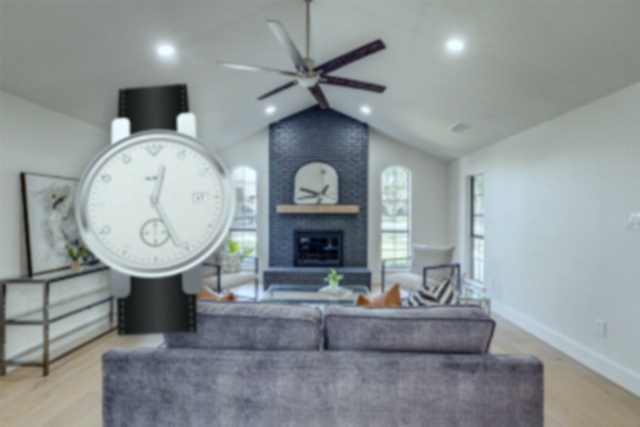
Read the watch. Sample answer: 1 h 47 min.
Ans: 12 h 26 min
